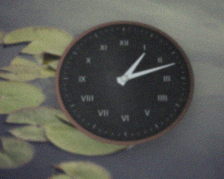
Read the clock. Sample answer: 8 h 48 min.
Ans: 1 h 12 min
